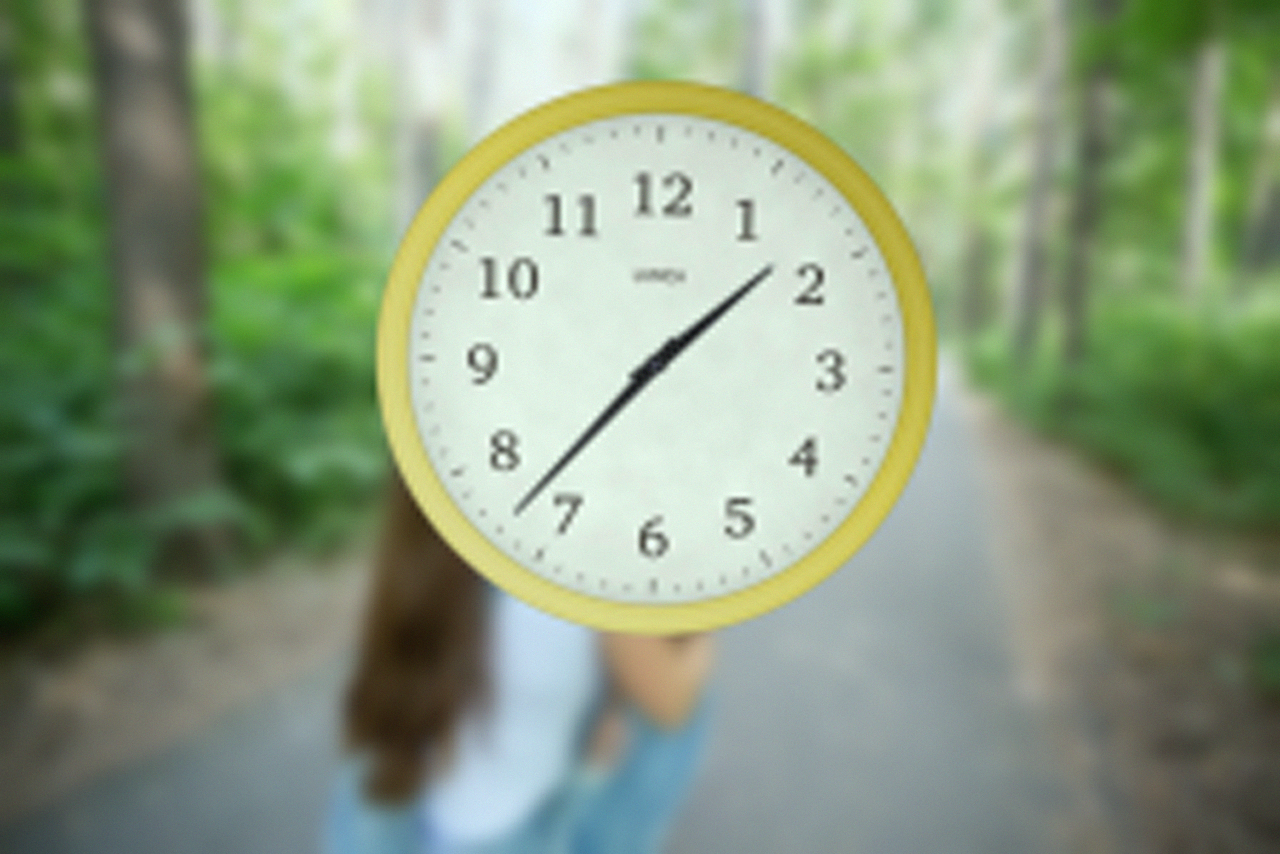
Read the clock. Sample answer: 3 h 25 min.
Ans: 1 h 37 min
